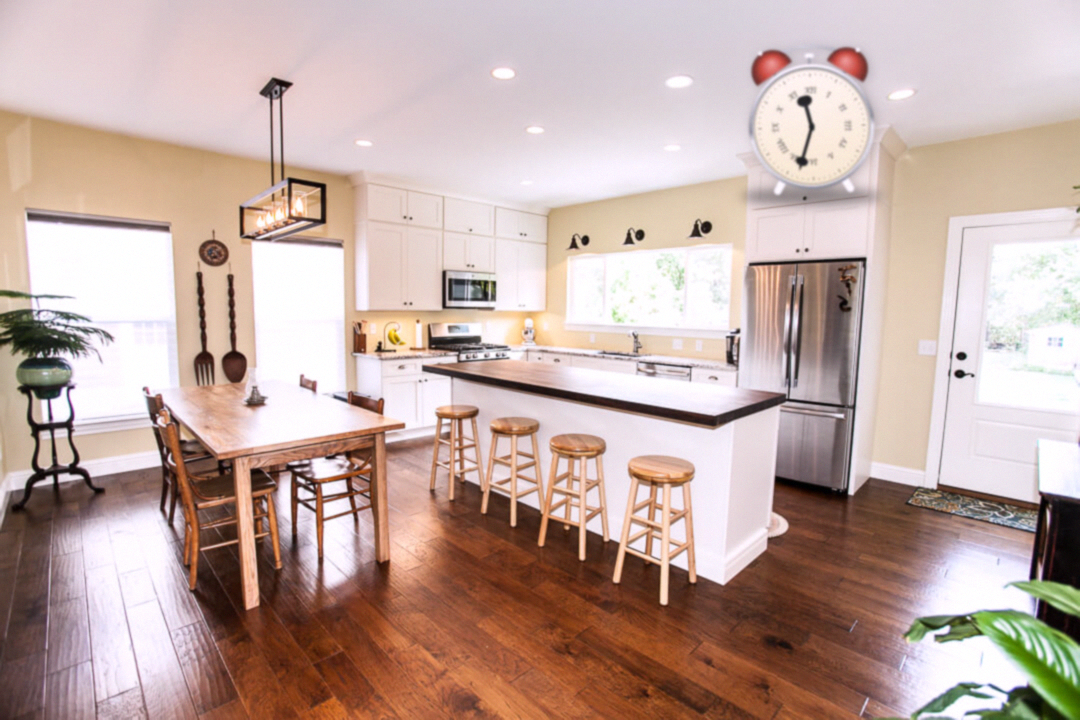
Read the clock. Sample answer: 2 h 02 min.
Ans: 11 h 33 min
